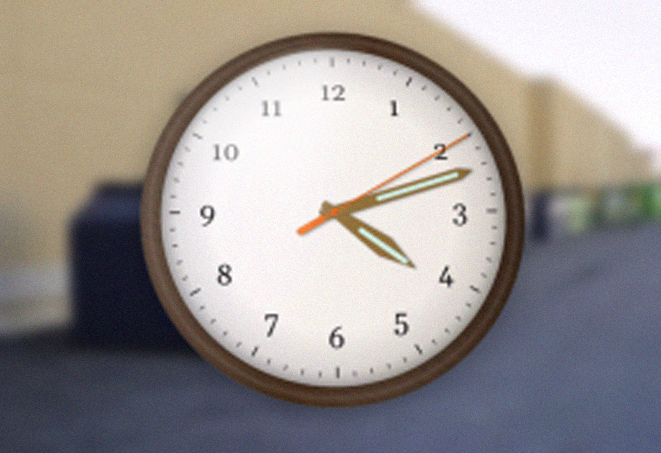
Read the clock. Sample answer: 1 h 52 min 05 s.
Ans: 4 h 12 min 10 s
